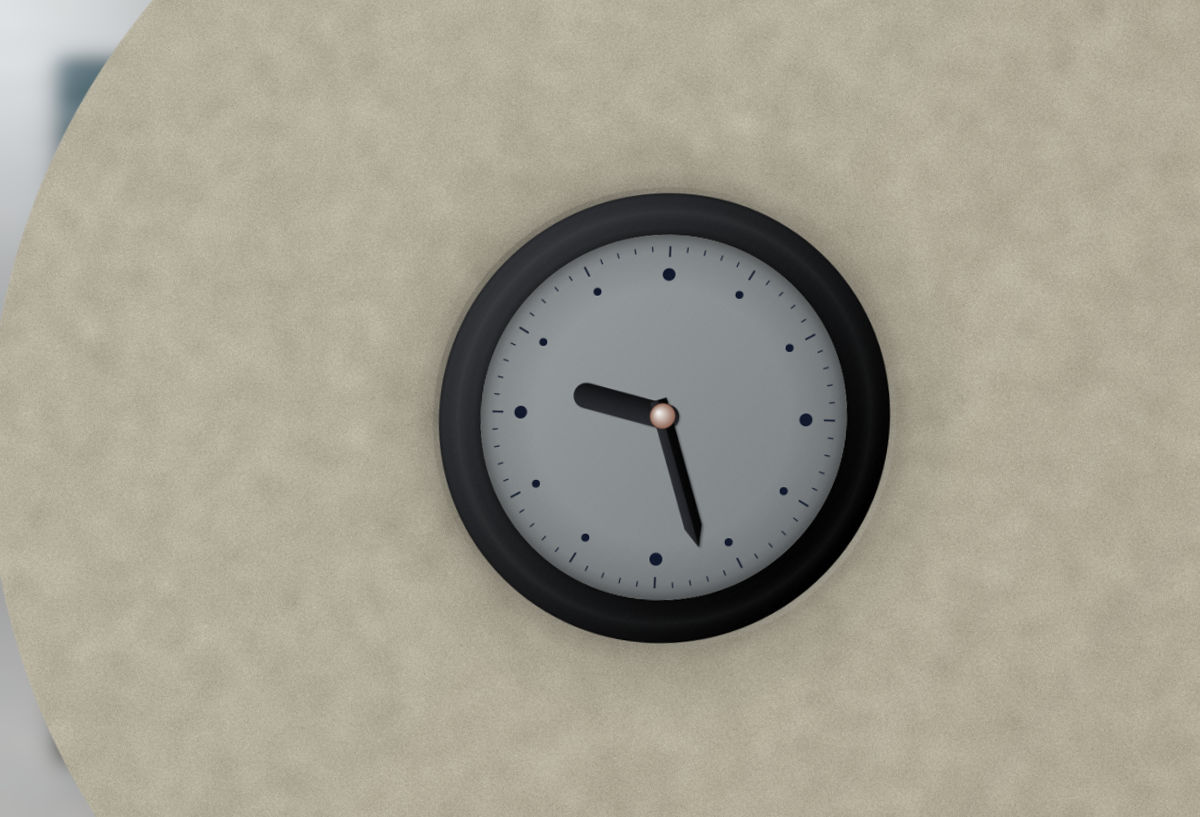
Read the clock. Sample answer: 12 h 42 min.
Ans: 9 h 27 min
